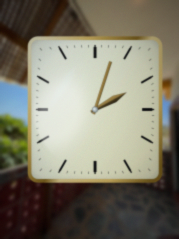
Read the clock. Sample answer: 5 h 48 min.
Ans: 2 h 03 min
